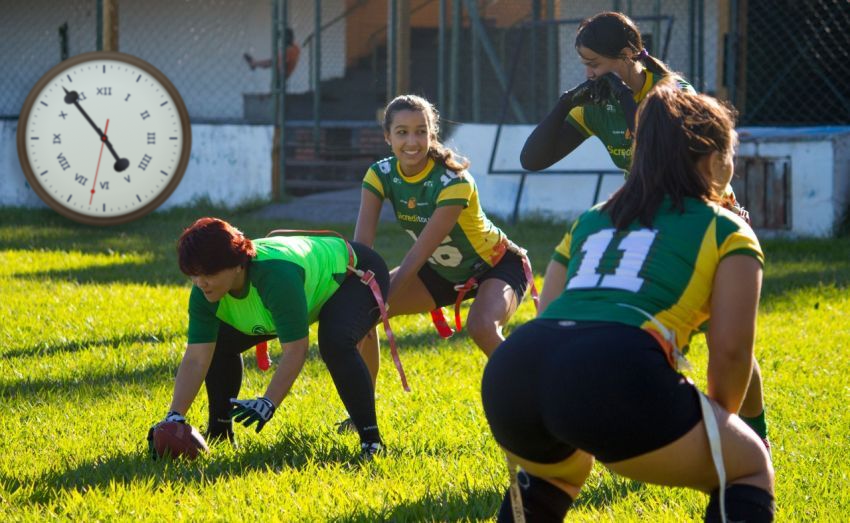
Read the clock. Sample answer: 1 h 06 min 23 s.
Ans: 4 h 53 min 32 s
